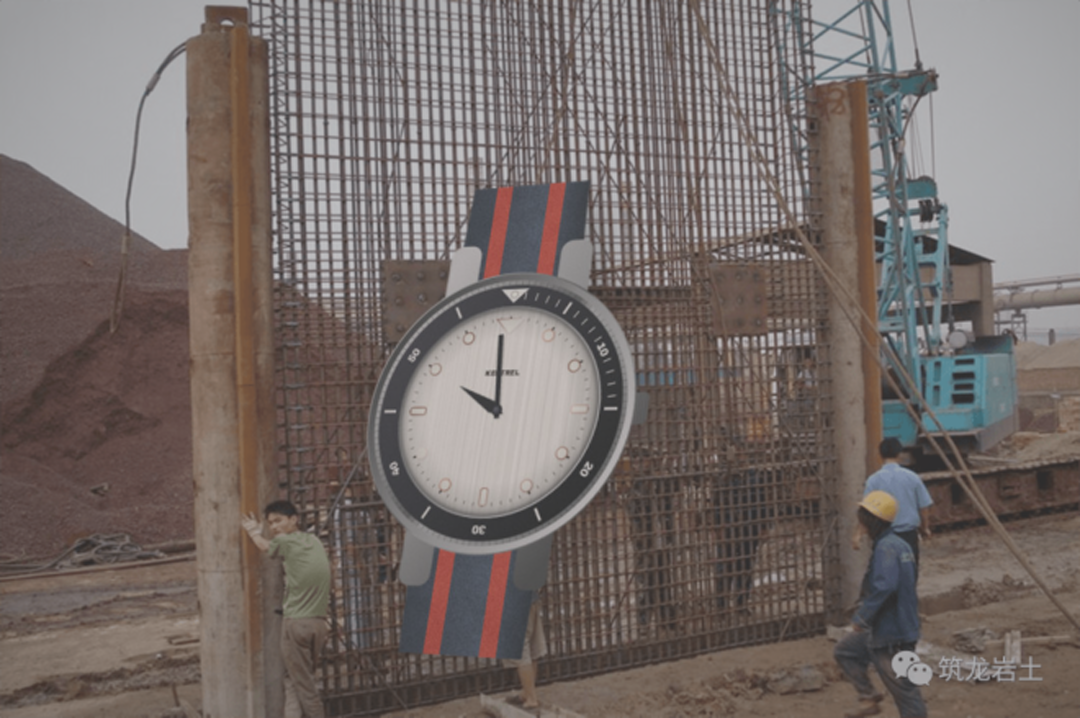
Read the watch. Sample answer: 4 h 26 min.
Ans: 9 h 59 min
